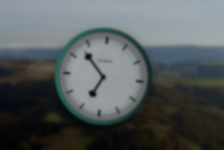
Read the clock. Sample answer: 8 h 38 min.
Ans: 6 h 53 min
